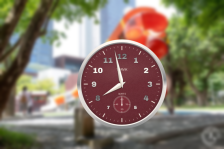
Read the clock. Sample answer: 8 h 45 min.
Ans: 7 h 58 min
